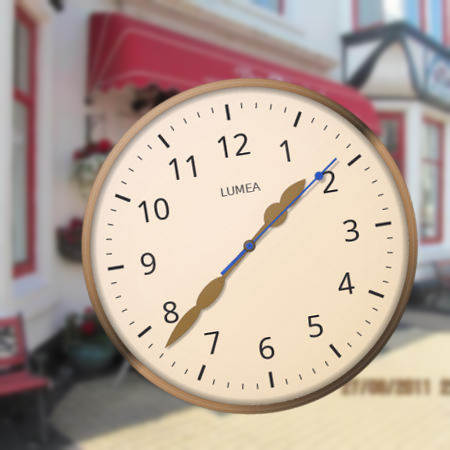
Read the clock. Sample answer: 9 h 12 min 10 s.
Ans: 1 h 38 min 09 s
